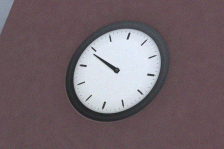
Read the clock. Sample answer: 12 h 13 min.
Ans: 9 h 49 min
